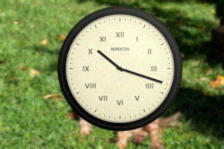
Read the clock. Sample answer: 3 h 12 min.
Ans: 10 h 18 min
